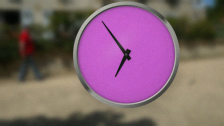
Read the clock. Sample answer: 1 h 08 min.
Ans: 6 h 54 min
